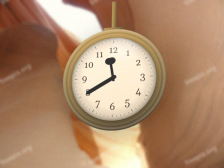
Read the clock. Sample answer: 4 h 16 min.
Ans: 11 h 40 min
